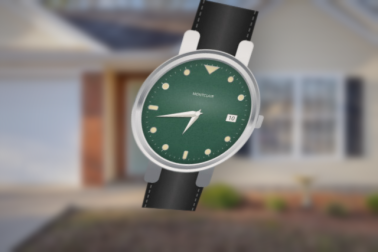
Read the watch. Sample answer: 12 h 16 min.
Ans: 6 h 43 min
